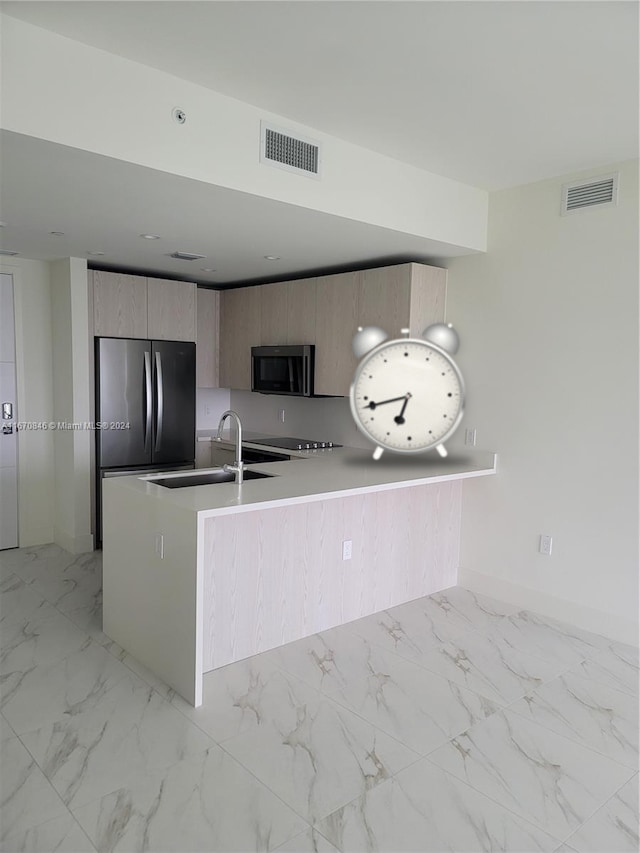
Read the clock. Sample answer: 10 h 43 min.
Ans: 6 h 43 min
